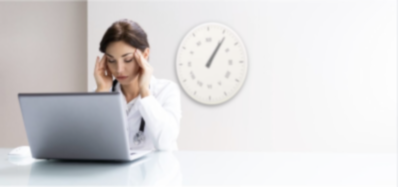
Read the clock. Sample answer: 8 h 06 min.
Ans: 1 h 06 min
